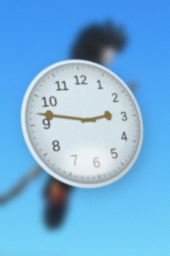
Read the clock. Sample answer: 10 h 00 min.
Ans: 2 h 47 min
